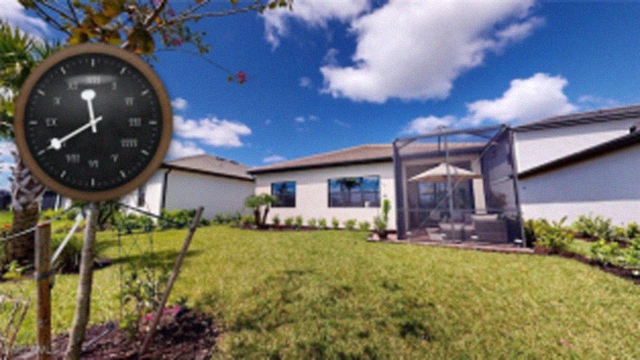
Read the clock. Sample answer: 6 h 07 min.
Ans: 11 h 40 min
